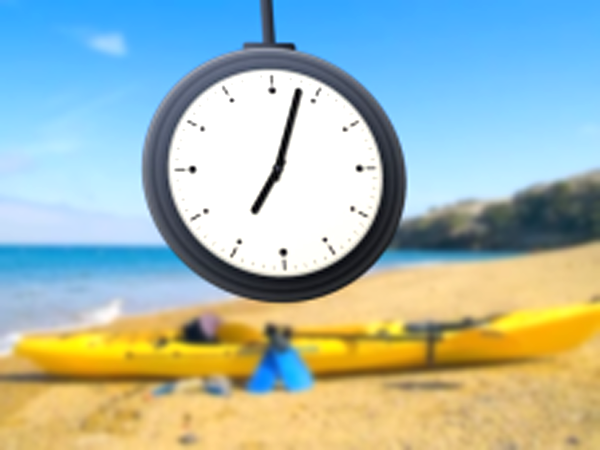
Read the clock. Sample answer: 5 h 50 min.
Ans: 7 h 03 min
